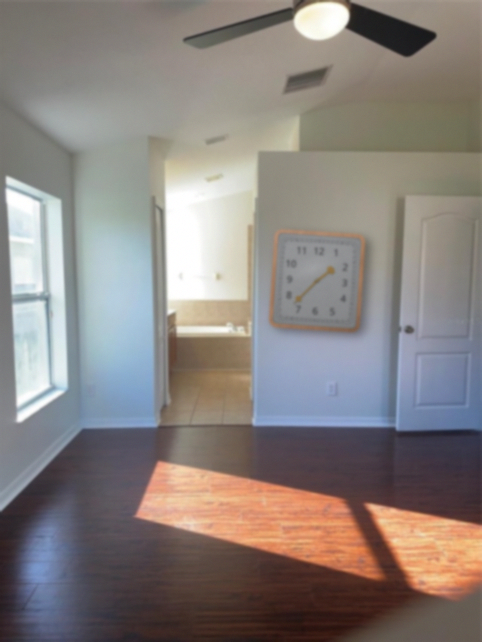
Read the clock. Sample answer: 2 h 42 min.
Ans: 1 h 37 min
